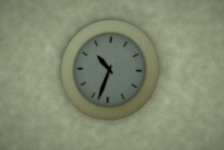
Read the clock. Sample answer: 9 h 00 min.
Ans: 10 h 33 min
